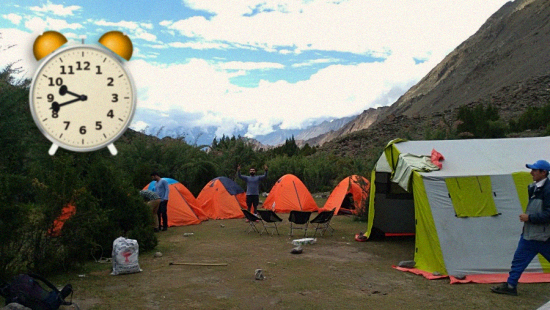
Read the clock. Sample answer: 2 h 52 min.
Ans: 9 h 42 min
